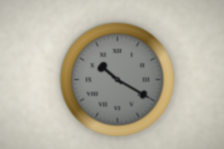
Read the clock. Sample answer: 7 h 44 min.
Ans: 10 h 20 min
